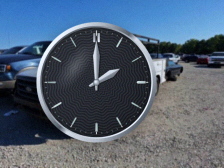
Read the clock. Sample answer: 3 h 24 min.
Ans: 2 h 00 min
